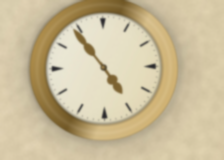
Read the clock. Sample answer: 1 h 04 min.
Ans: 4 h 54 min
